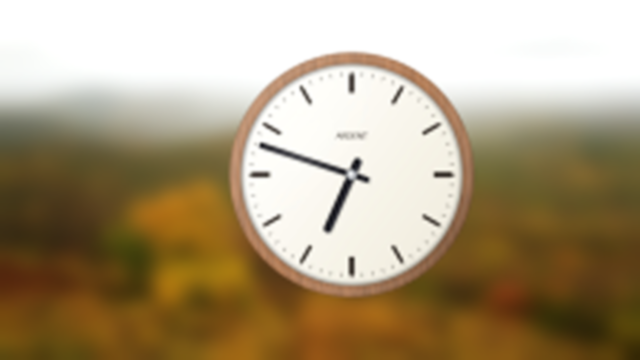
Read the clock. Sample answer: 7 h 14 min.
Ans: 6 h 48 min
